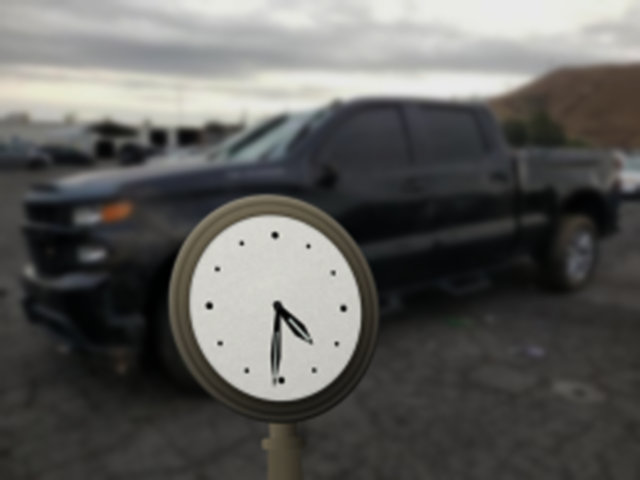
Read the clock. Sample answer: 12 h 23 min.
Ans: 4 h 31 min
